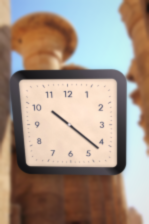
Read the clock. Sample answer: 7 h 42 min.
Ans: 10 h 22 min
